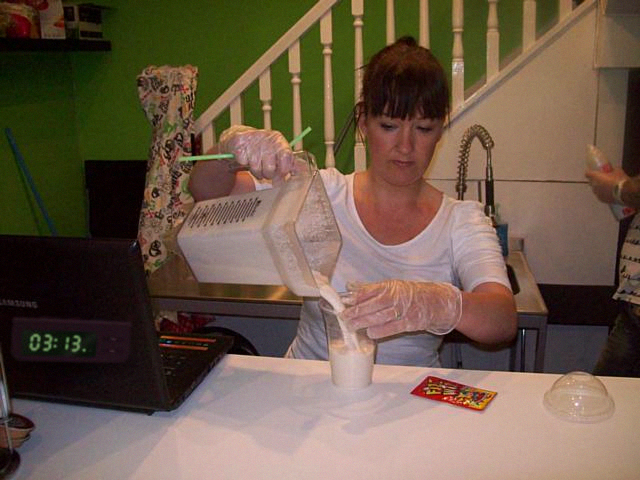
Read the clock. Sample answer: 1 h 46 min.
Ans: 3 h 13 min
